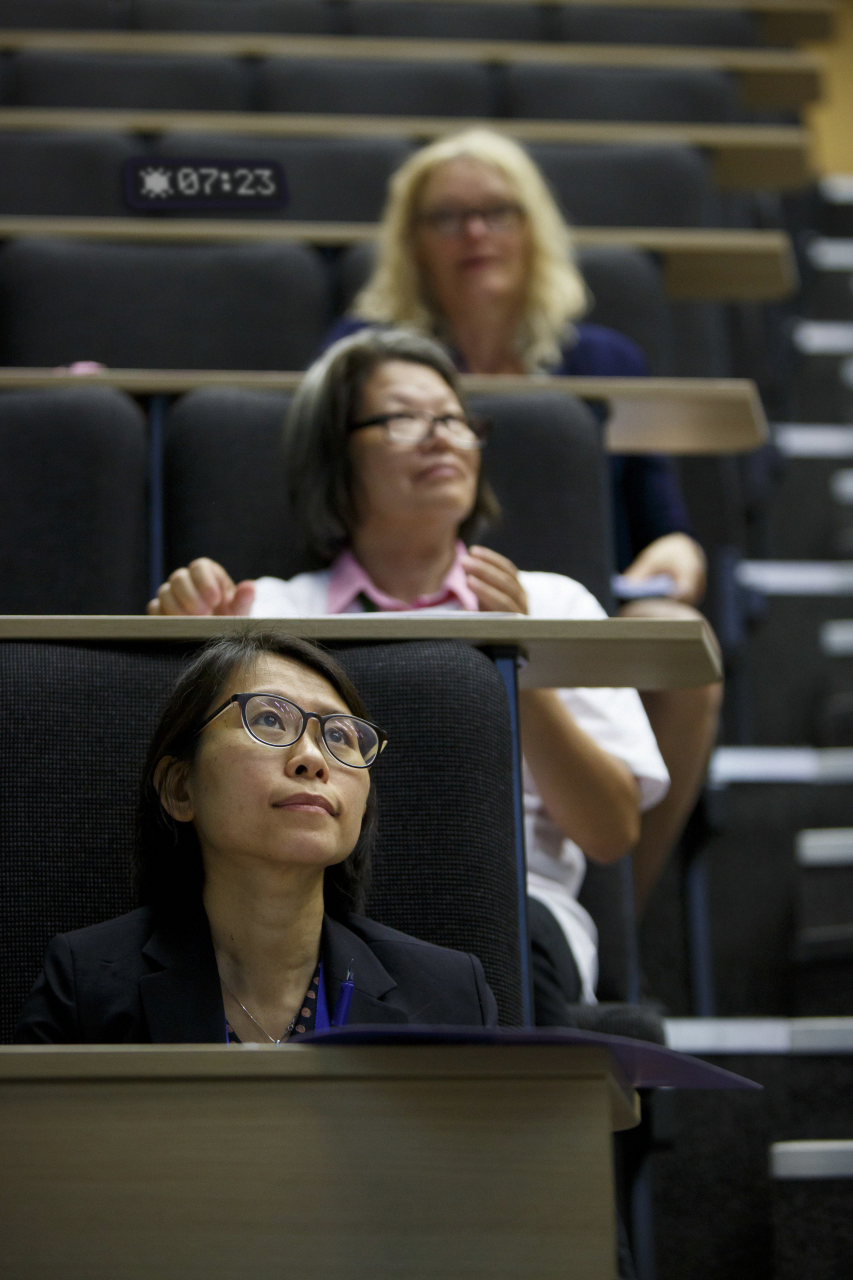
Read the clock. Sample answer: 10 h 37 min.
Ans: 7 h 23 min
